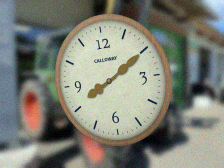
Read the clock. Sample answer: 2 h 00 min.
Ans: 8 h 10 min
